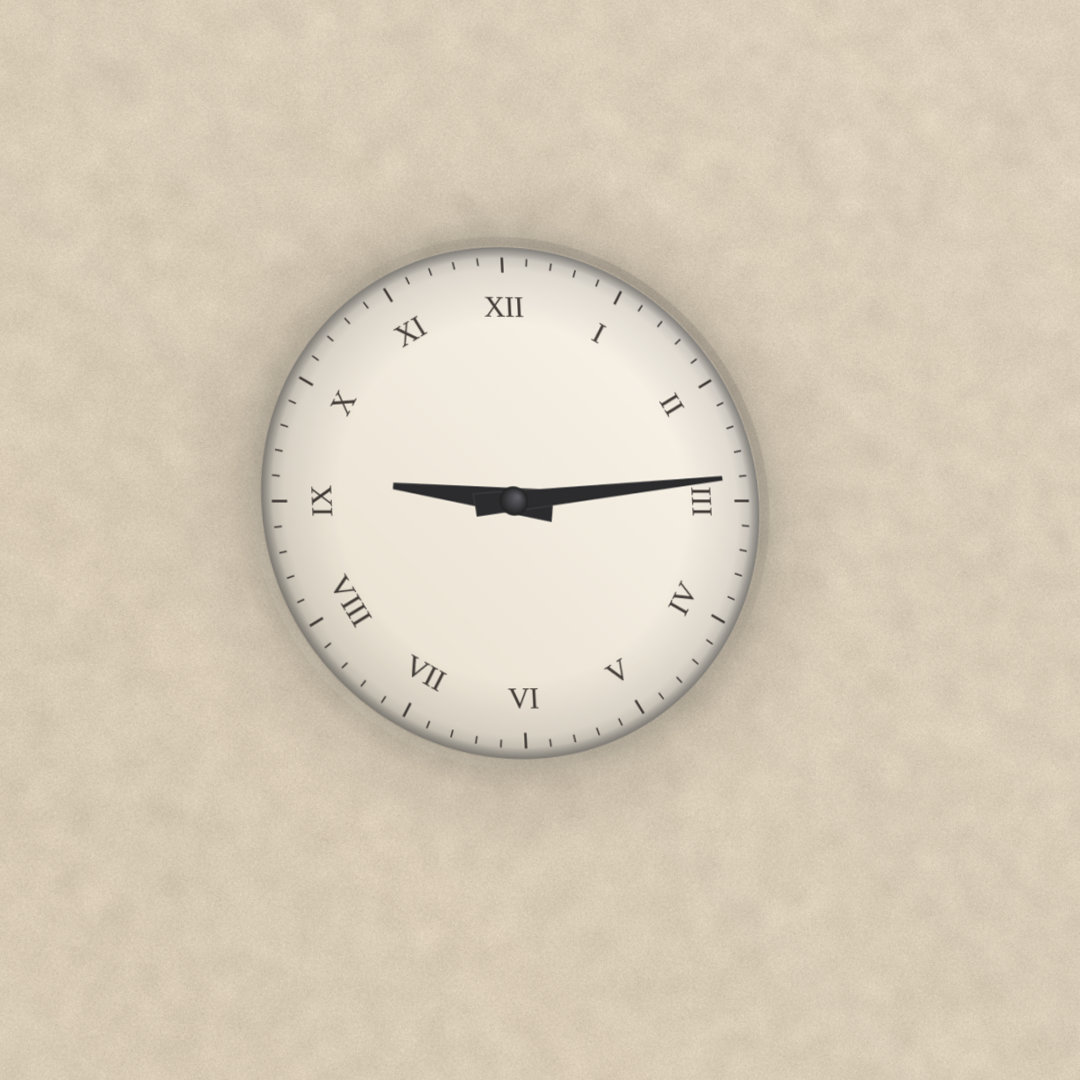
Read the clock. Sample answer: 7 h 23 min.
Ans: 9 h 14 min
